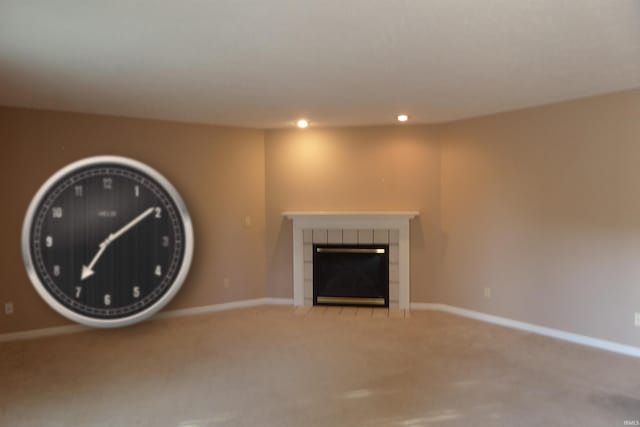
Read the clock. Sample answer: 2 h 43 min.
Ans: 7 h 09 min
